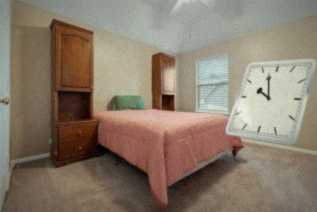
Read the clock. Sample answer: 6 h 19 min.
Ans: 9 h 57 min
